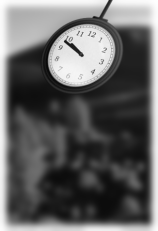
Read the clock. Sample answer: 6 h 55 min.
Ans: 9 h 48 min
